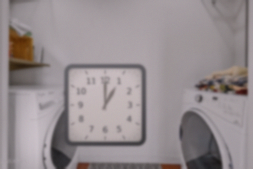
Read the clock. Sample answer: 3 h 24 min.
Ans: 1 h 00 min
